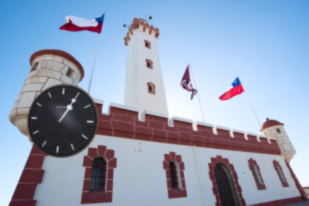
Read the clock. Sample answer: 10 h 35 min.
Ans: 1 h 05 min
